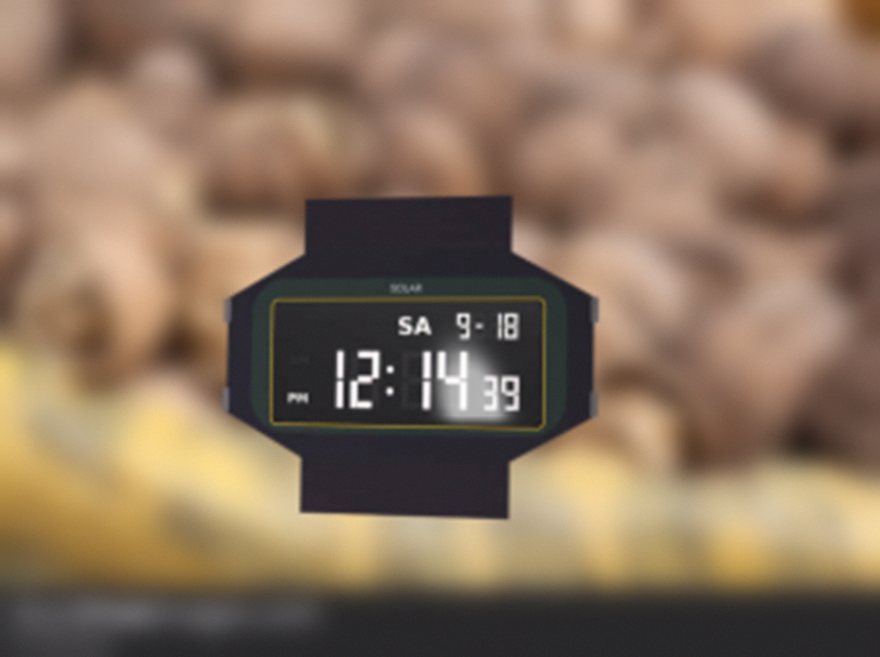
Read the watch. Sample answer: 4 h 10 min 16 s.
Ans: 12 h 14 min 39 s
